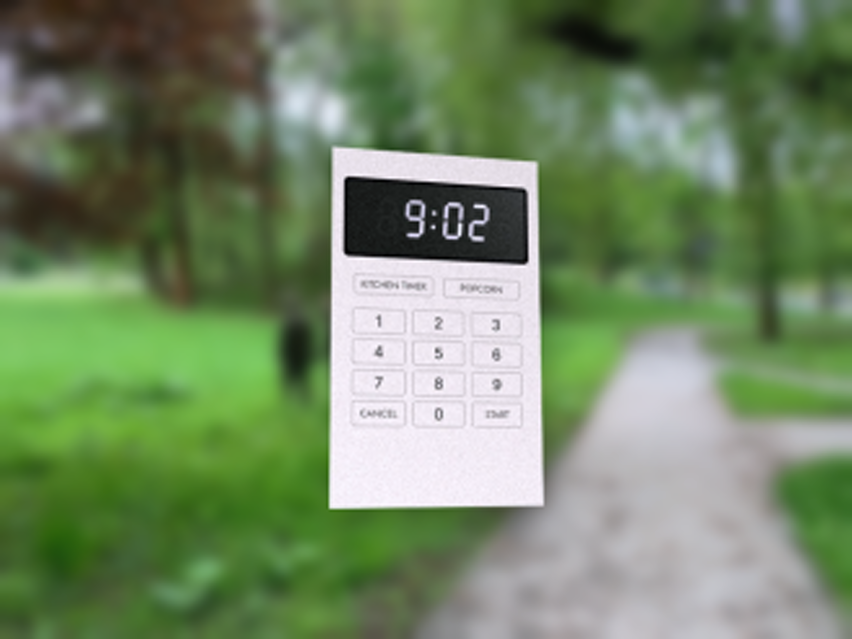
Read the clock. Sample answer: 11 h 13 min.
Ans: 9 h 02 min
